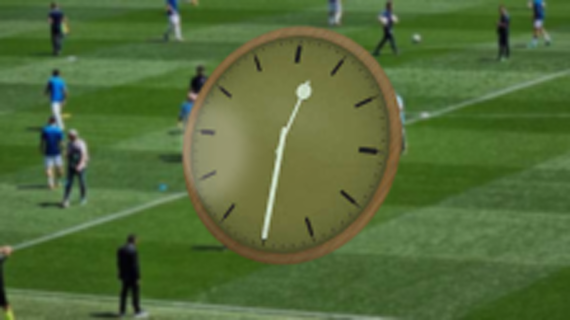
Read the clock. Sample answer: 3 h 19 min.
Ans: 12 h 30 min
